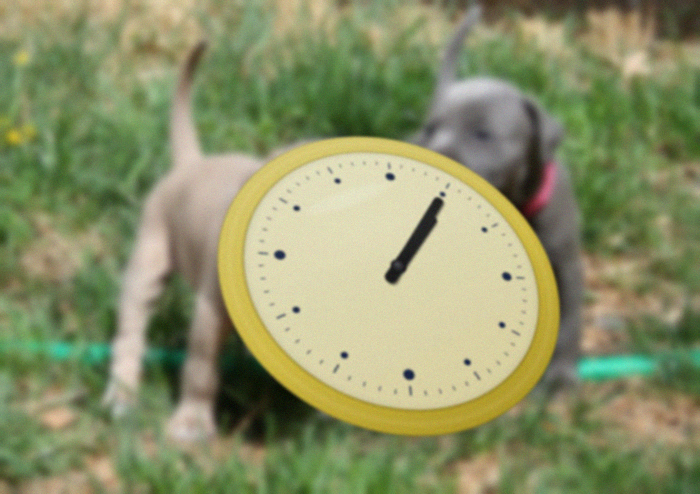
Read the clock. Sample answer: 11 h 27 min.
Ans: 1 h 05 min
